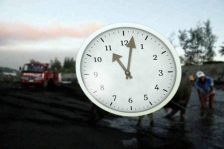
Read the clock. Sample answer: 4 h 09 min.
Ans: 11 h 02 min
